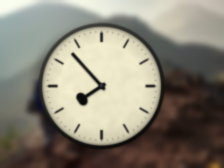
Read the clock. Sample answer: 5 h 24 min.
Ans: 7 h 53 min
